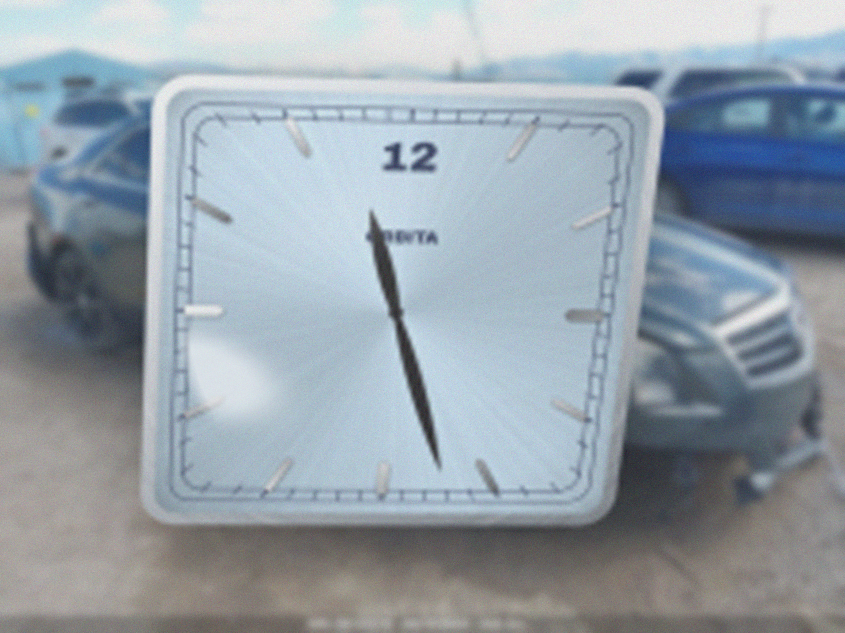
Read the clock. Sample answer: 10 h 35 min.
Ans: 11 h 27 min
